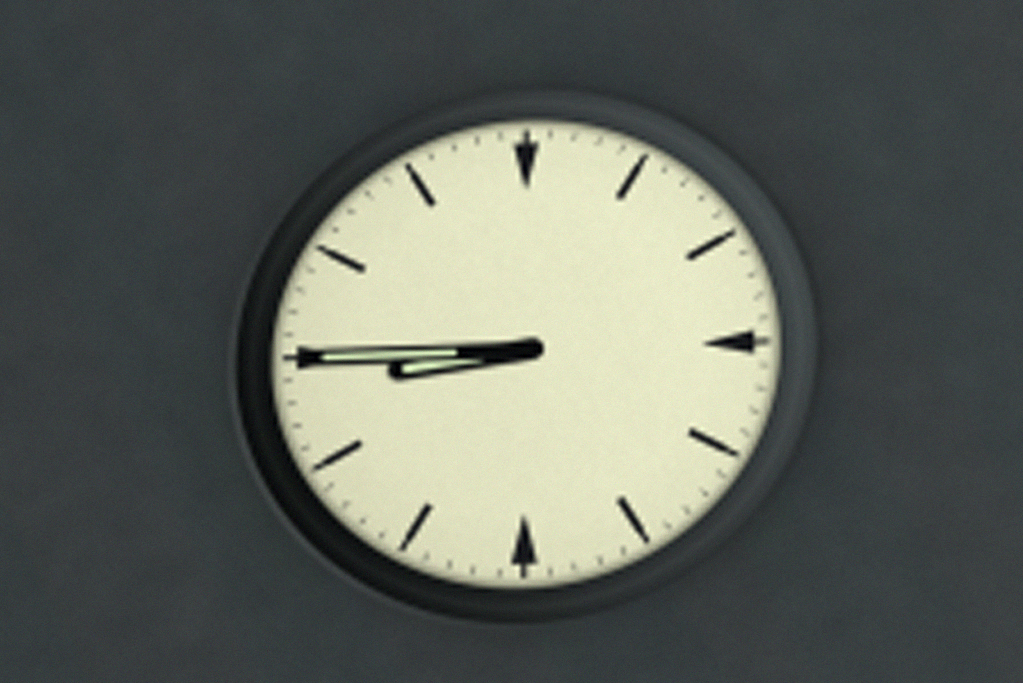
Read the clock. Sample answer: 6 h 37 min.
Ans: 8 h 45 min
